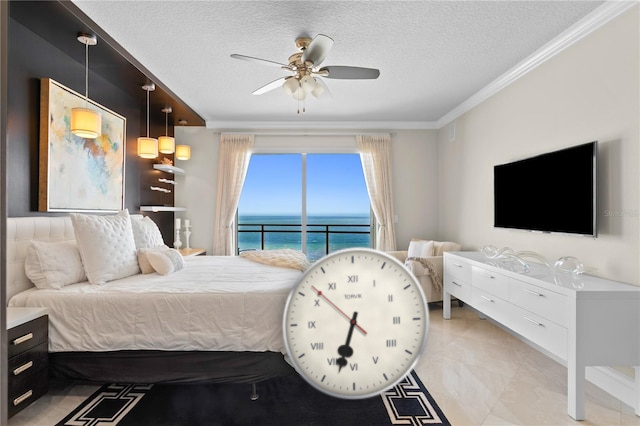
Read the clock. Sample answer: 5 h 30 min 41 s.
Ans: 6 h 32 min 52 s
